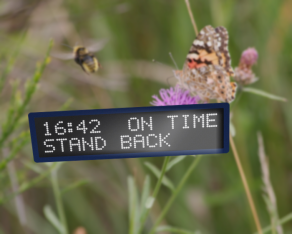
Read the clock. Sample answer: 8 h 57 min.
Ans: 16 h 42 min
